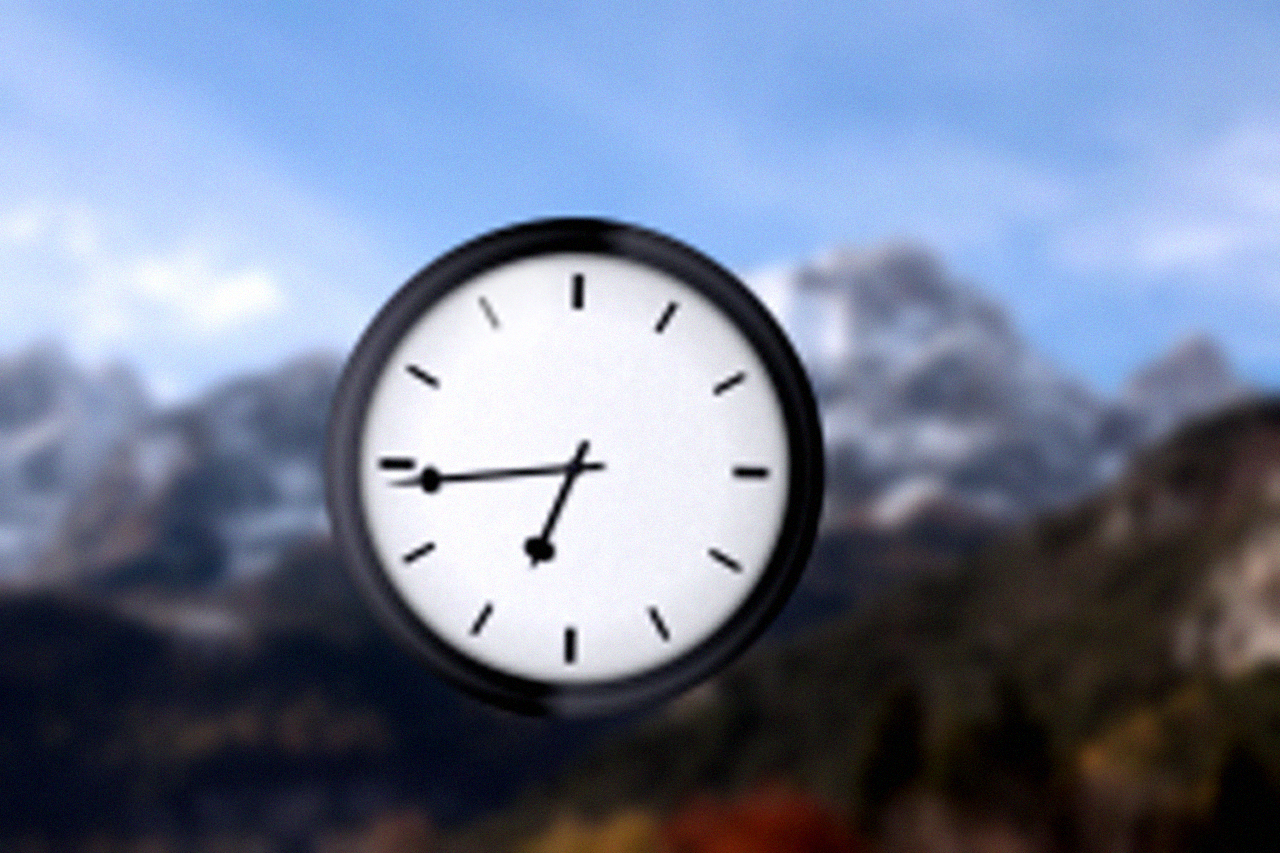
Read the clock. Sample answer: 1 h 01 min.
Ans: 6 h 44 min
